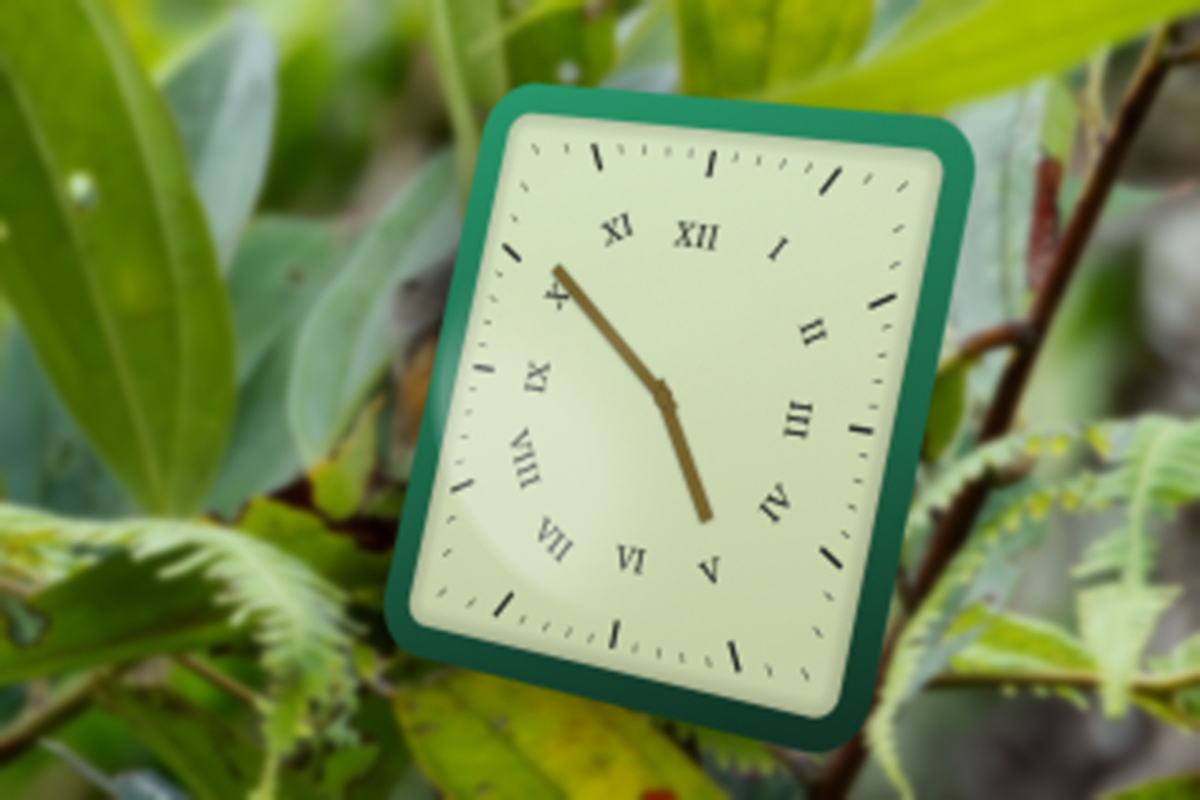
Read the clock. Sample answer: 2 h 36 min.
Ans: 4 h 51 min
